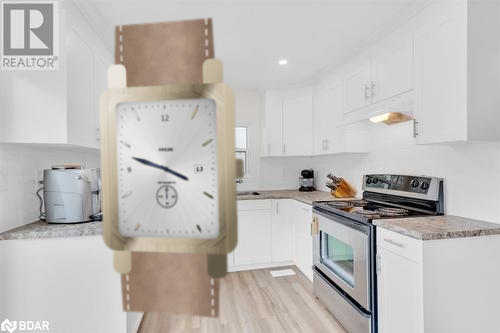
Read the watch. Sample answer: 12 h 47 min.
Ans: 3 h 48 min
